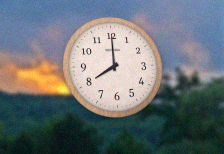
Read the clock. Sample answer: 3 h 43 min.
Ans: 8 h 00 min
